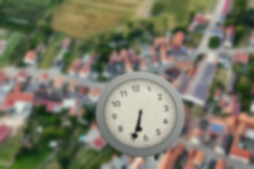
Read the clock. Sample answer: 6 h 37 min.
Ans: 6 h 34 min
